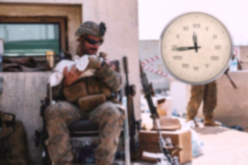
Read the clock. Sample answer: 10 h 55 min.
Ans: 11 h 44 min
